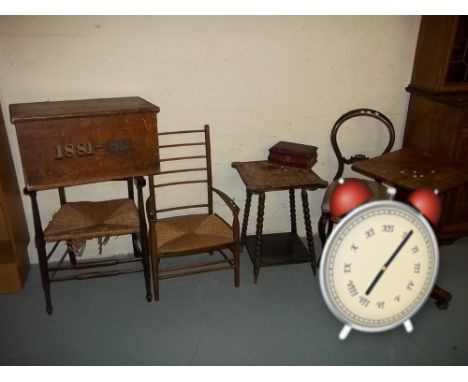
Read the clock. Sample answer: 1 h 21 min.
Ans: 7 h 06 min
